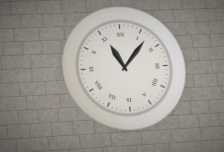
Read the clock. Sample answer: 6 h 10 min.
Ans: 11 h 07 min
